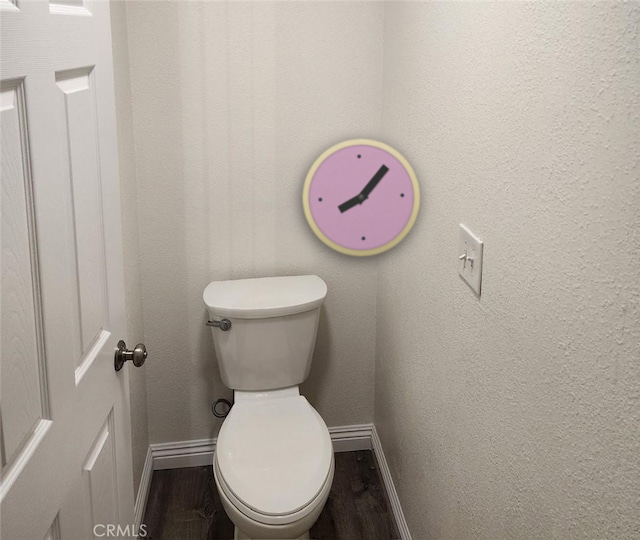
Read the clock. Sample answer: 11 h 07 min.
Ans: 8 h 07 min
